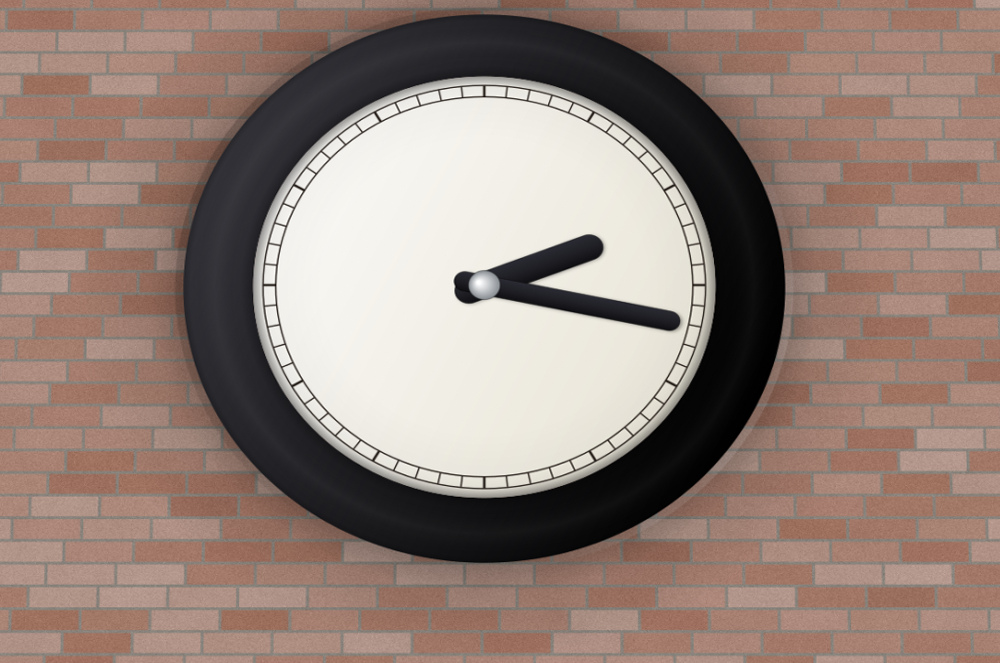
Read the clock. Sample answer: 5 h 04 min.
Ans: 2 h 17 min
